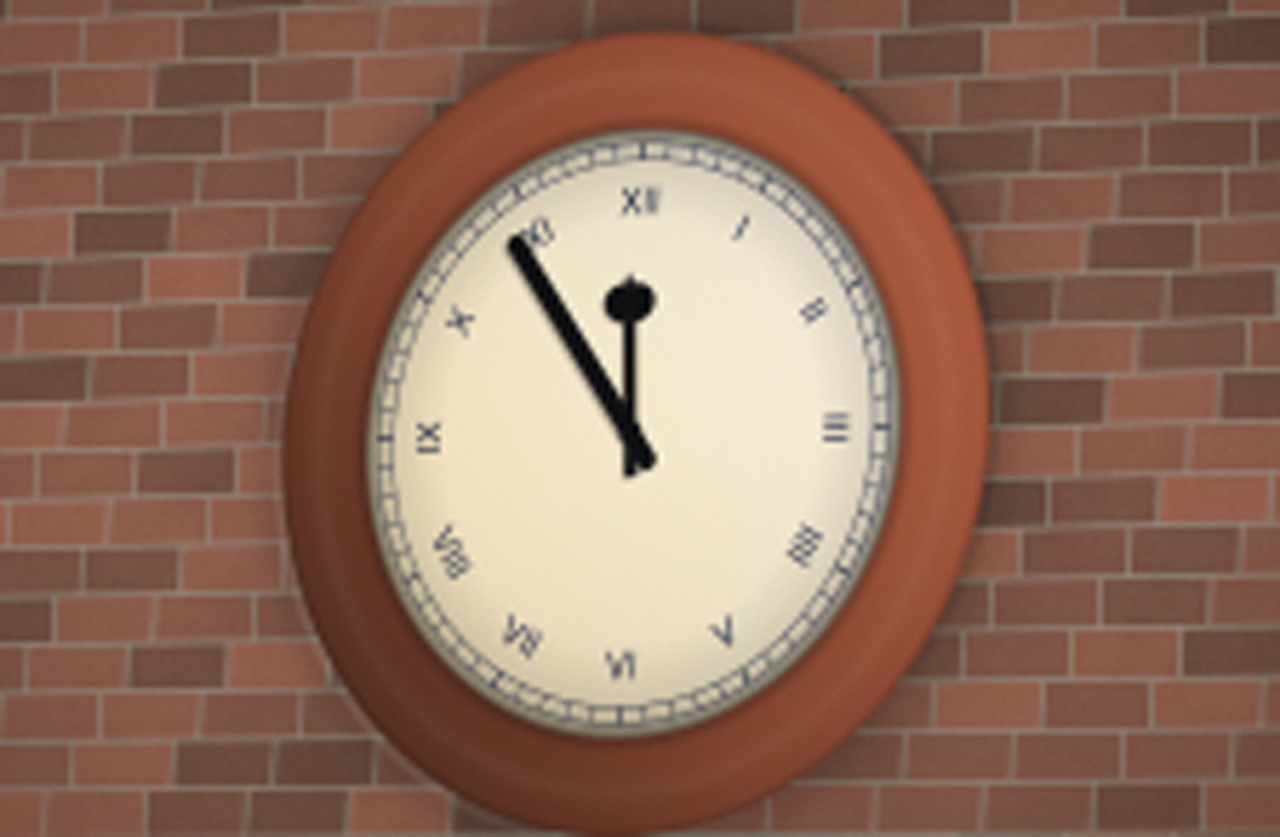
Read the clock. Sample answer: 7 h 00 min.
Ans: 11 h 54 min
